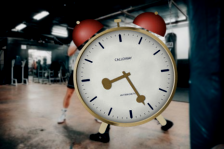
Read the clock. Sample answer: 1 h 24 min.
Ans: 8 h 26 min
